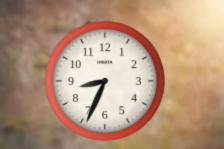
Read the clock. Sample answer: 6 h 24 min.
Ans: 8 h 34 min
